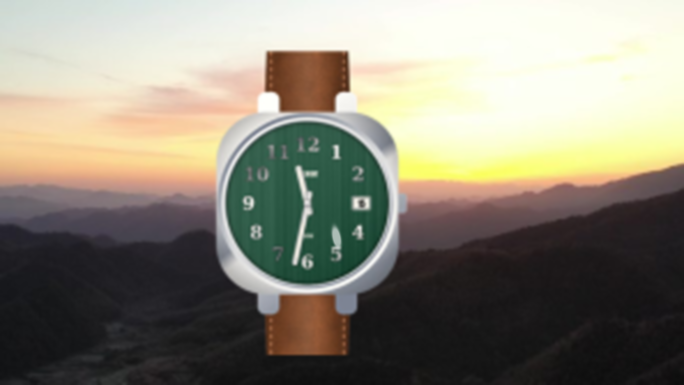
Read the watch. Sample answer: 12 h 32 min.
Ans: 11 h 32 min
